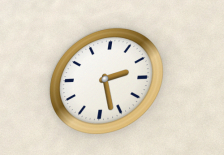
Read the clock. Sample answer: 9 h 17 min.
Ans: 2 h 27 min
